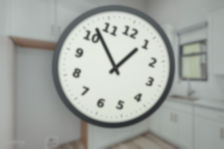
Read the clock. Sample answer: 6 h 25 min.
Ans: 12 h 52 min
